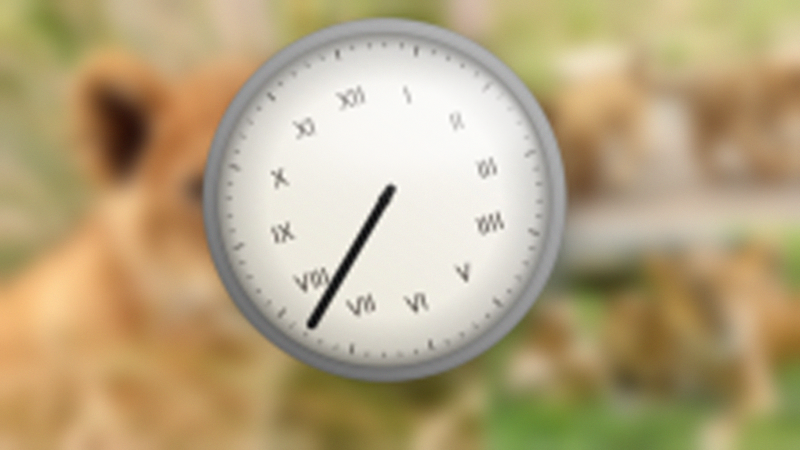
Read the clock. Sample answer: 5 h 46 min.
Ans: 7 h 38 min
